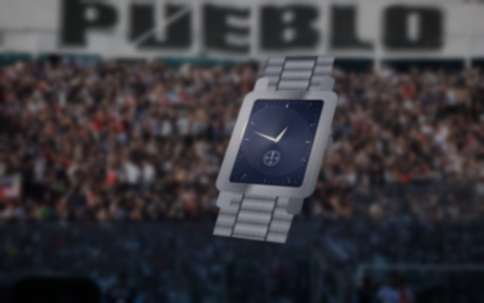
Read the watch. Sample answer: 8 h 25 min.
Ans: 12 h 48 min
